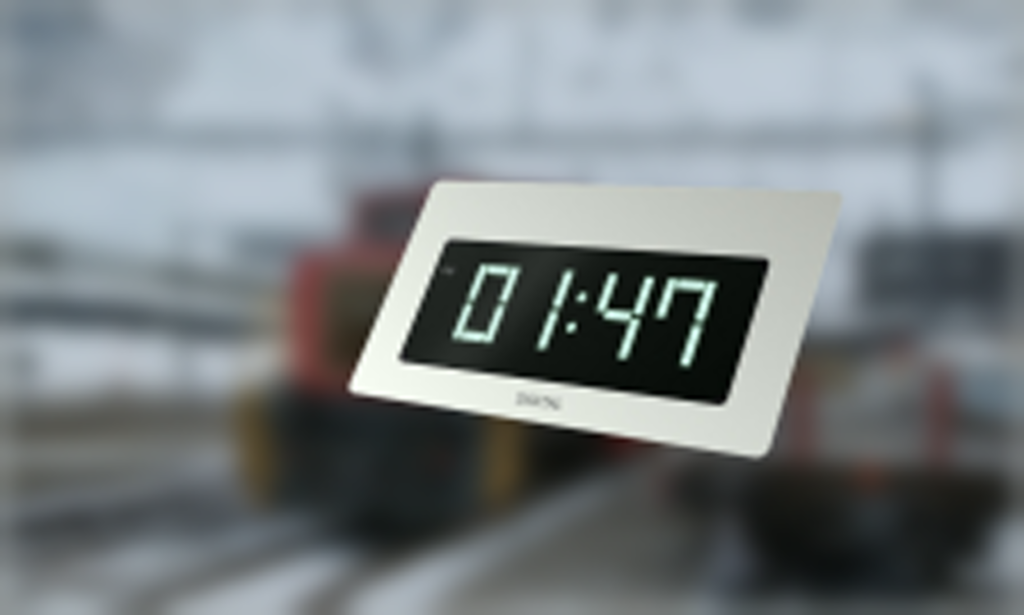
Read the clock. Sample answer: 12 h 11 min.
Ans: 1 h 47 min
